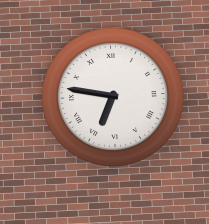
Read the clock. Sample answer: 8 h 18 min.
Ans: 6 h 47 min
